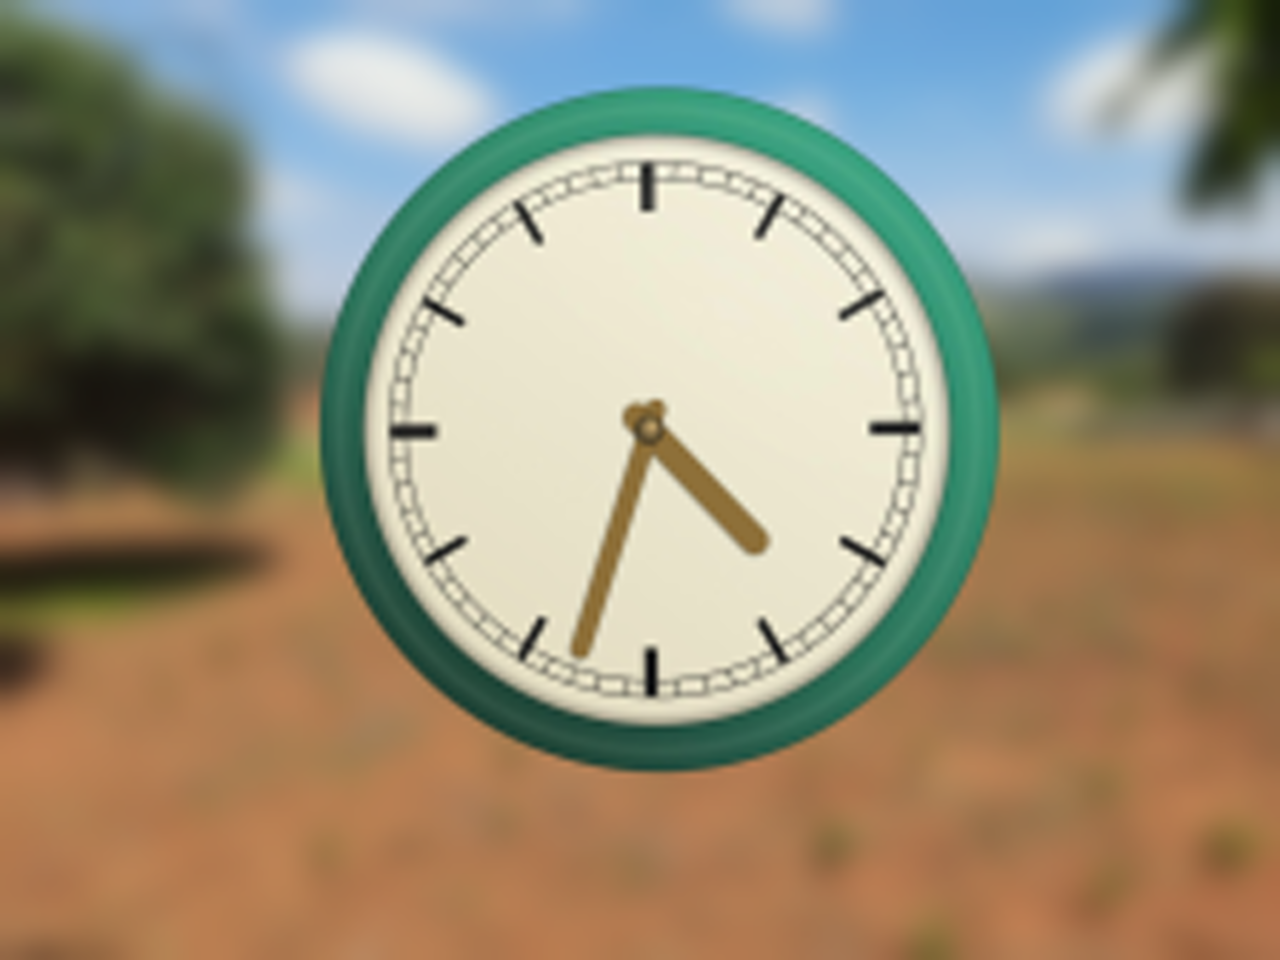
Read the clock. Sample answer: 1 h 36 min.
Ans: 4 h 33 min
